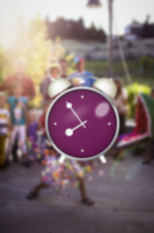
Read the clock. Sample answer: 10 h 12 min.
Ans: 7 h 54 min
